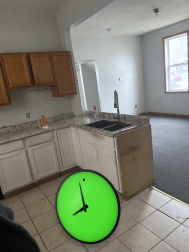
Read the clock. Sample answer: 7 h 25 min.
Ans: 7 h 58 min
